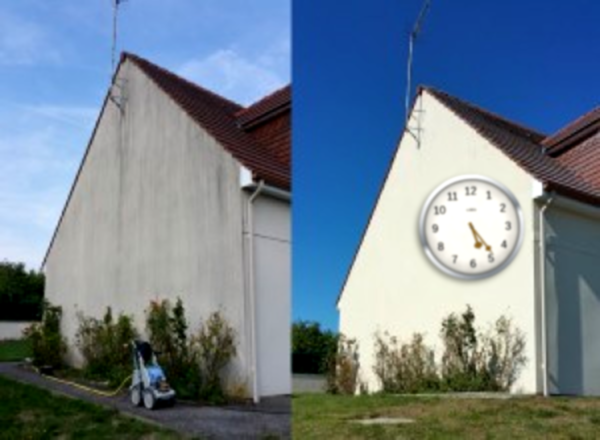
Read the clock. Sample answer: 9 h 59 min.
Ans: 5 h 24 min
